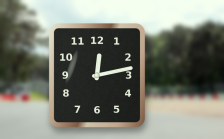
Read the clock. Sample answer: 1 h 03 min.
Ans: 12 h 13 min
